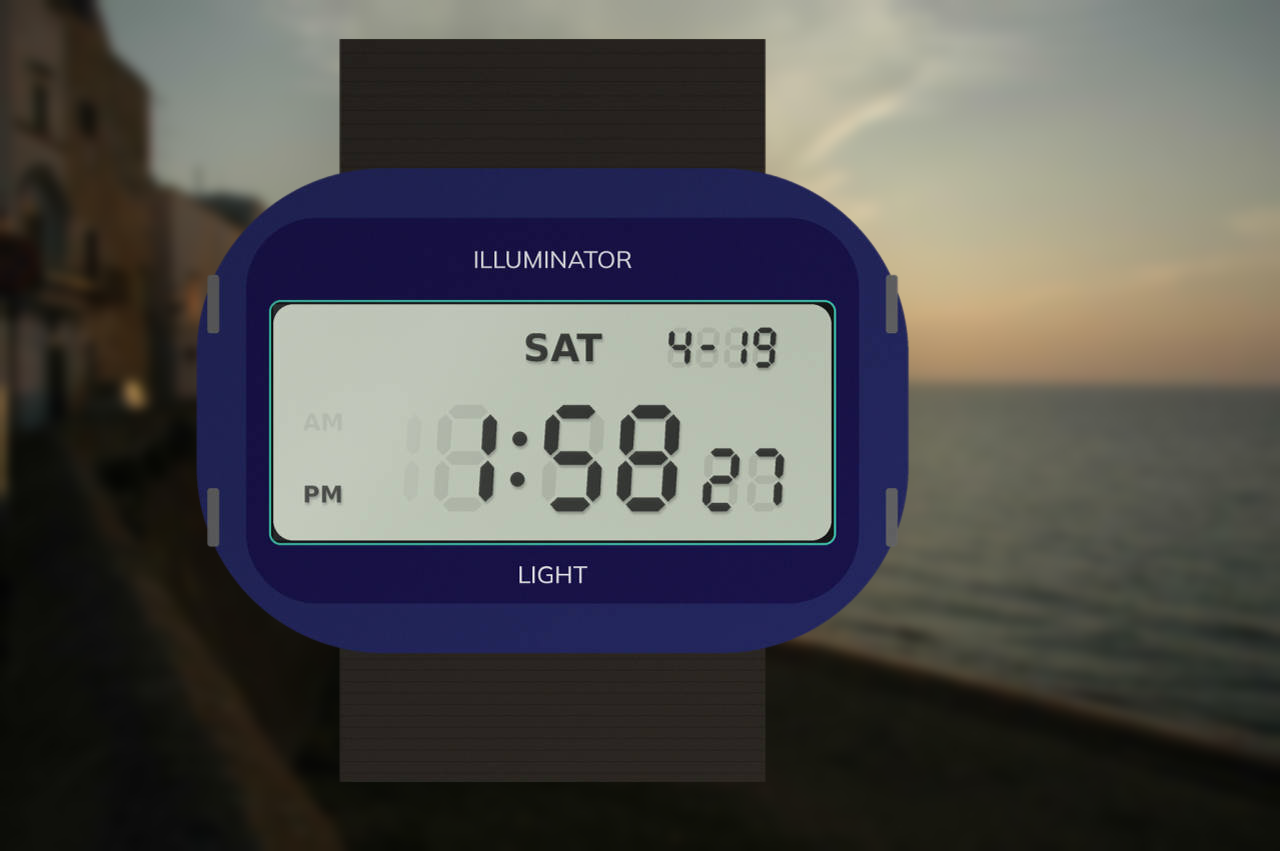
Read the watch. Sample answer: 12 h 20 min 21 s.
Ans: 1 h 58 min 27 s
